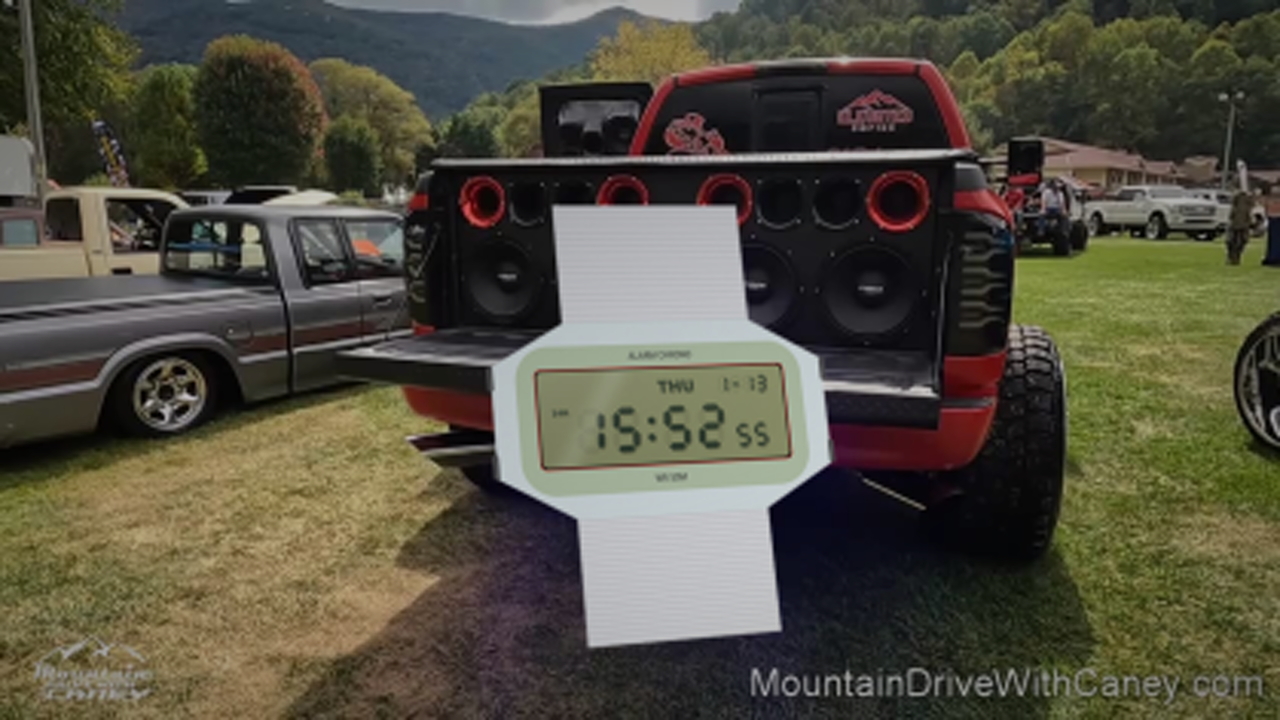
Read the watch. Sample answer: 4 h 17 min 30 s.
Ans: 15 h 52 min 55 s
